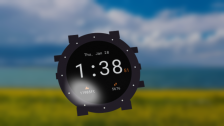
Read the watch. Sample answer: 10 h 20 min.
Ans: 1 h 38 min
